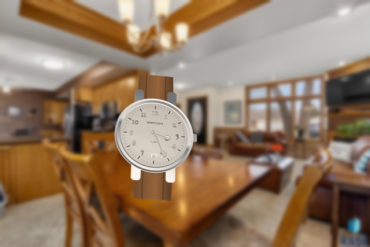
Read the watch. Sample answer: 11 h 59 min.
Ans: 3 h 26 min
